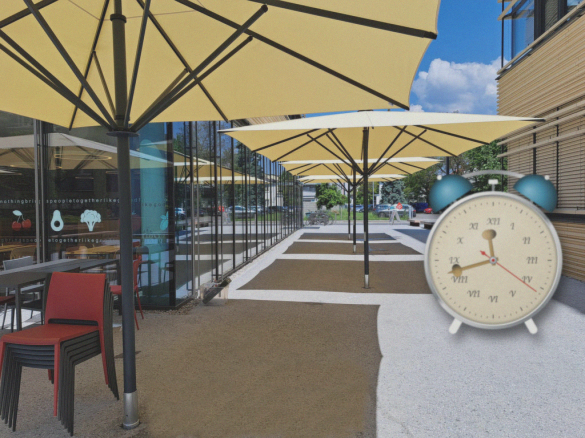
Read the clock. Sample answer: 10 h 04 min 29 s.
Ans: 11 h 42 min 21 s
